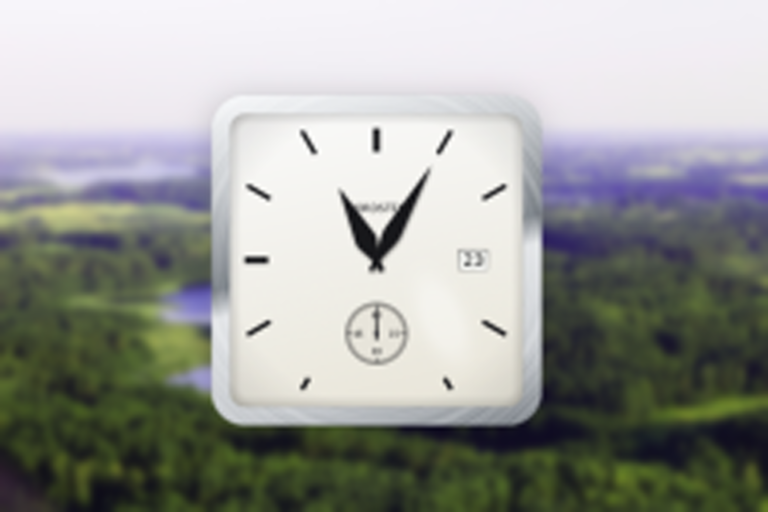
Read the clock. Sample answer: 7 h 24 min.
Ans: 11 h 05 min
